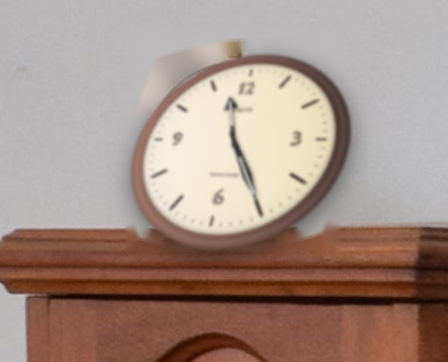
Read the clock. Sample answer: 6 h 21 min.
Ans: 11 h 25 min
